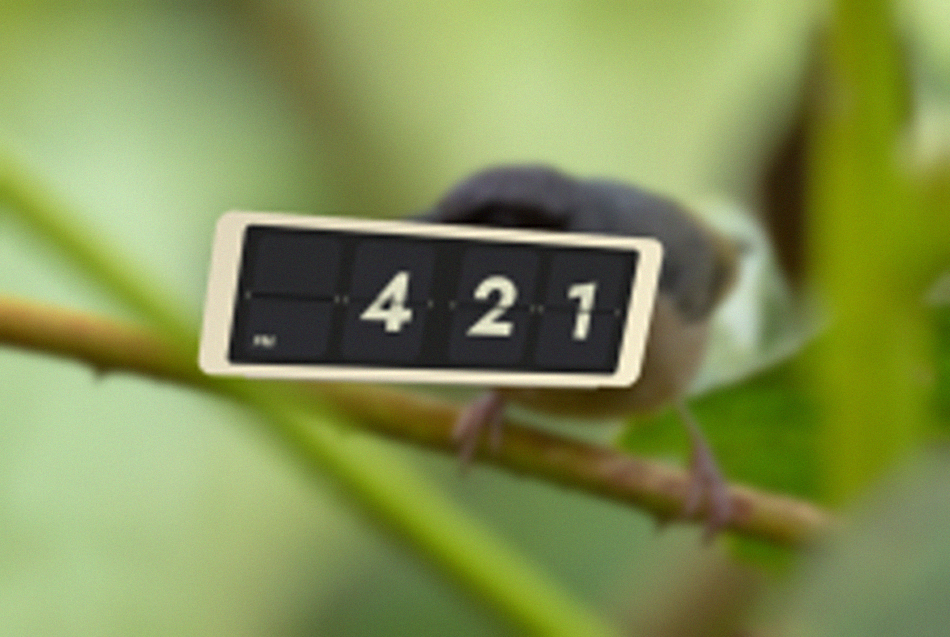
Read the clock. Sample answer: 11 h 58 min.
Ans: 4 h 21 min
